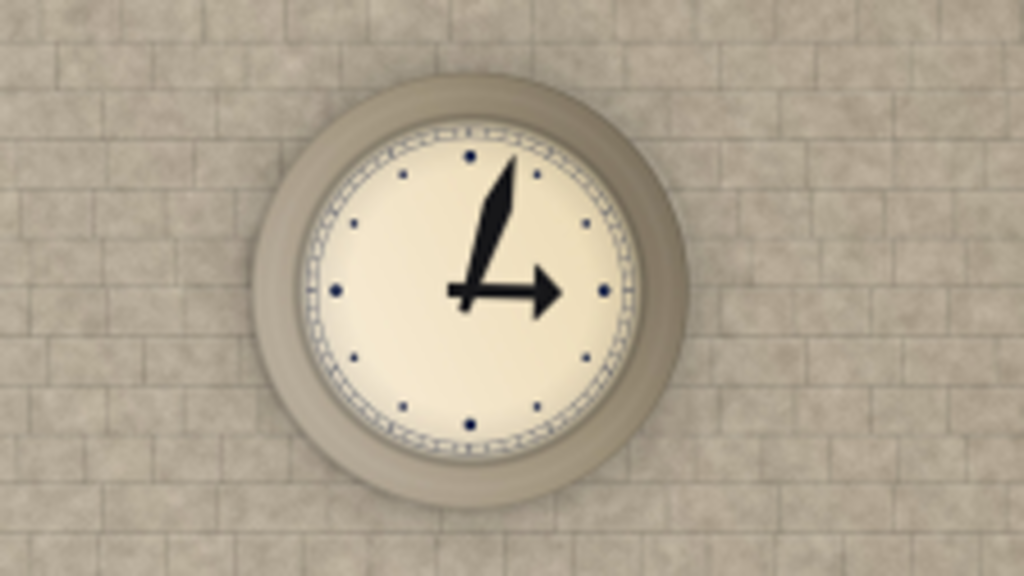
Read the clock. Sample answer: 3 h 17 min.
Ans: 3 h 03 min
